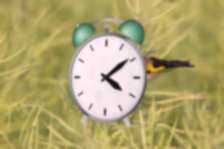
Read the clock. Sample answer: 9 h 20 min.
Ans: 4 h 09 min
